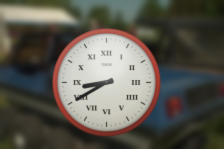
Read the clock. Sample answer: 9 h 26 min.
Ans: 8 h 40 min
